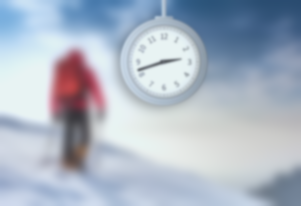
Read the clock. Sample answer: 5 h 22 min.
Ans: 2 h 42 min
